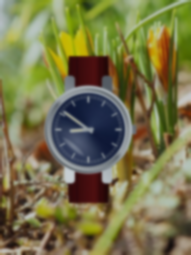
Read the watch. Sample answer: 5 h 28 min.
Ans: 8 h 51 min
